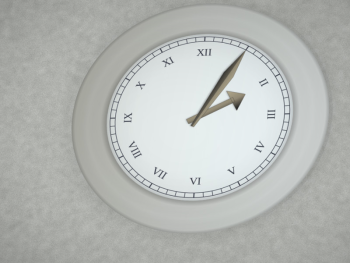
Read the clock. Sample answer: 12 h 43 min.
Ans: 2 h 05 min
